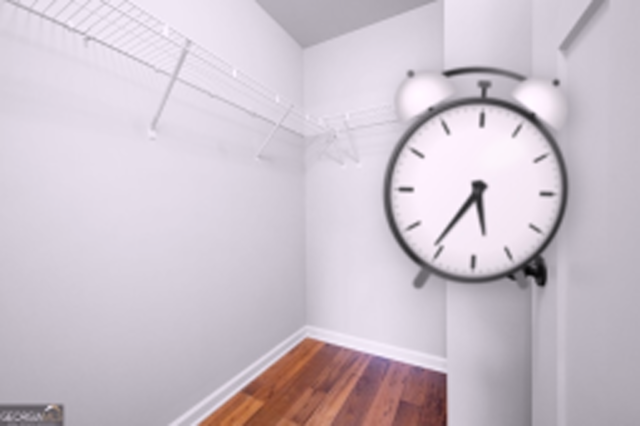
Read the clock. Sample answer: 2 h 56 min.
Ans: 5 h 36 min
